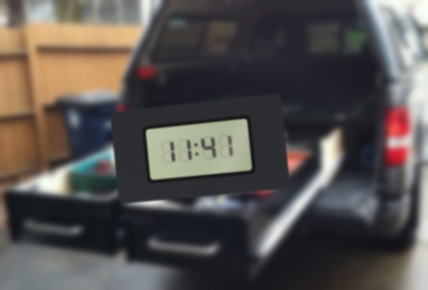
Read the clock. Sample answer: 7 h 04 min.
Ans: 11 h 41 min
